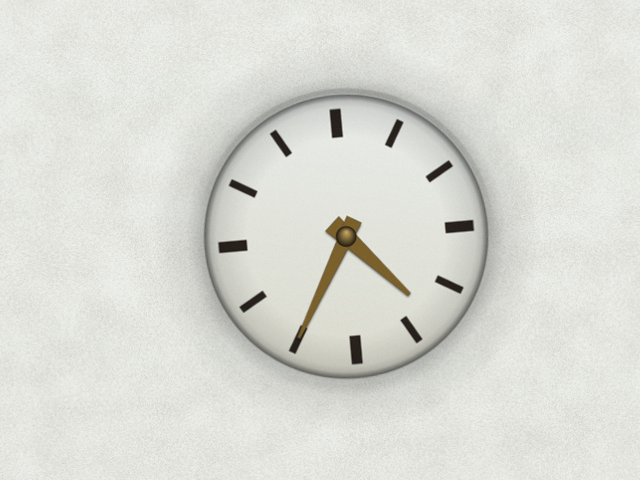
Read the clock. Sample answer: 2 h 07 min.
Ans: 4 h 35 min
